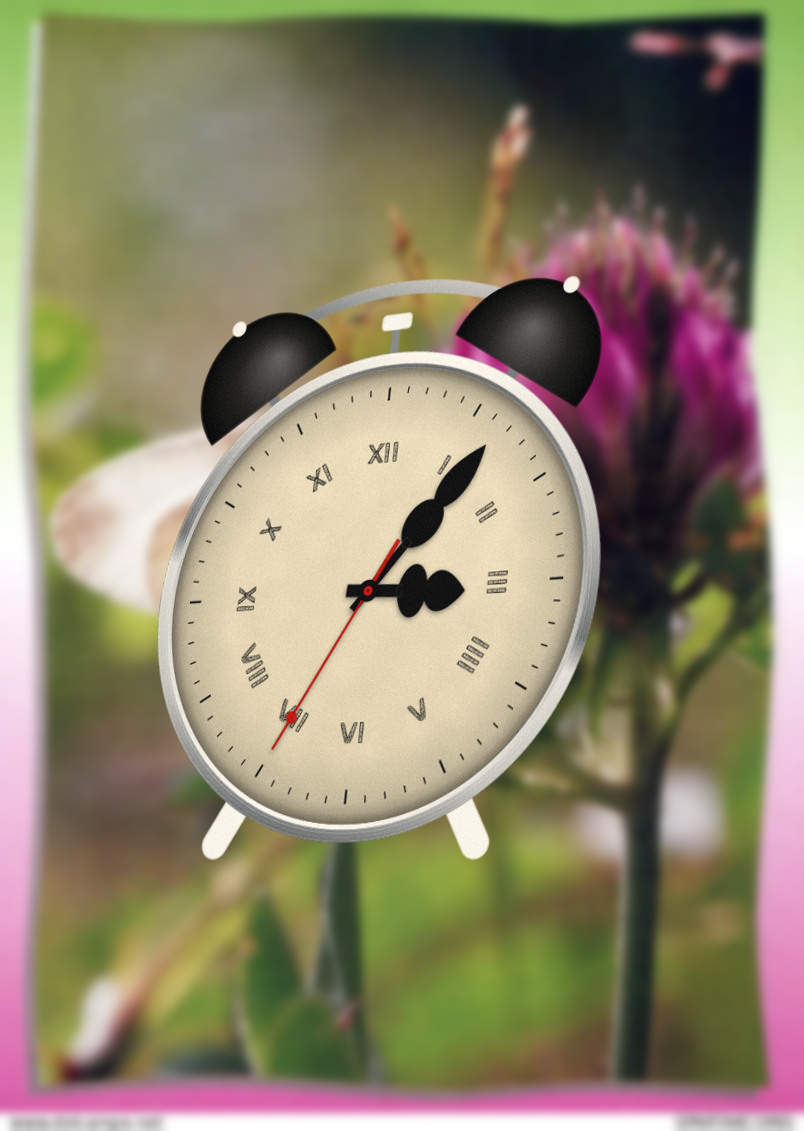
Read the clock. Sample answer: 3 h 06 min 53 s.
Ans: 3 h 06 min 35 s
